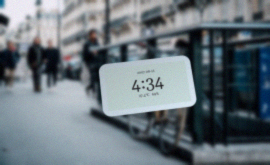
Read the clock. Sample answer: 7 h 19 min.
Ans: 4 h 34 min
